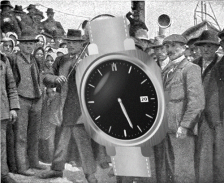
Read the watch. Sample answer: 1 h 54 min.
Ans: 5 h 27 min
